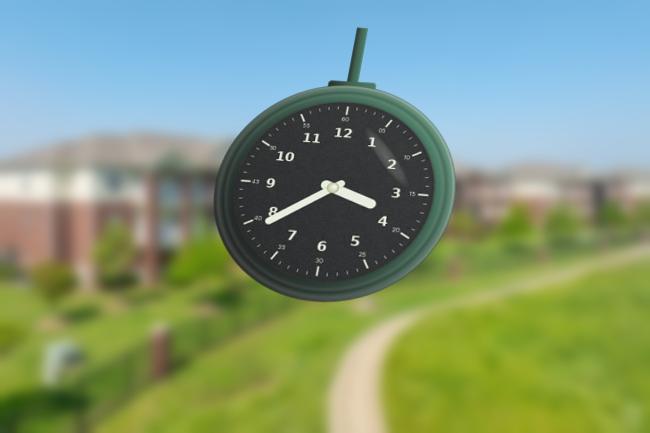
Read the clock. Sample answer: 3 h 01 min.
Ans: 3 h 39 min
